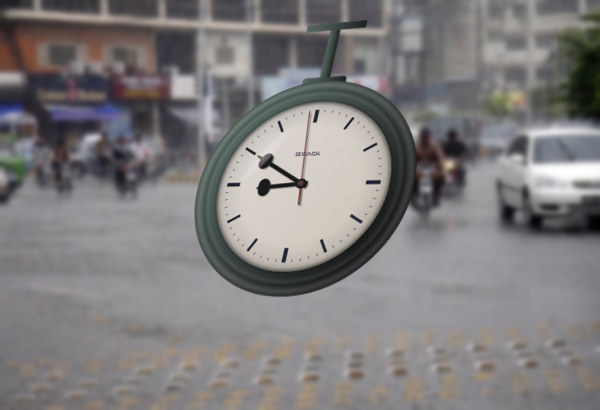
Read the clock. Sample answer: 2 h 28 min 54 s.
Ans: 8 h 49 min 59 s
